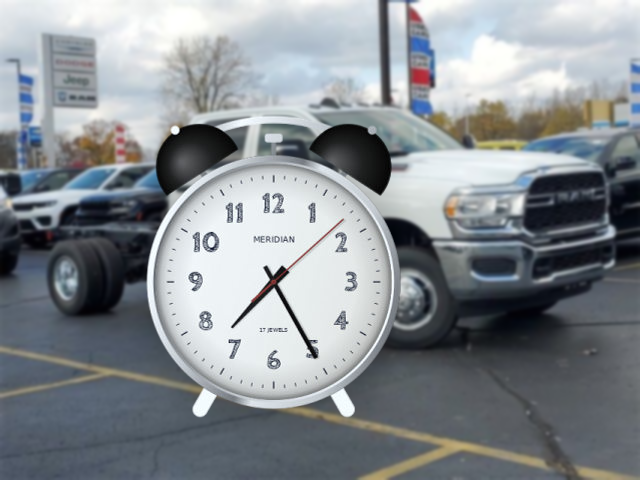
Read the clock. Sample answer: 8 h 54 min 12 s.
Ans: 7 h 25 min 08 s
